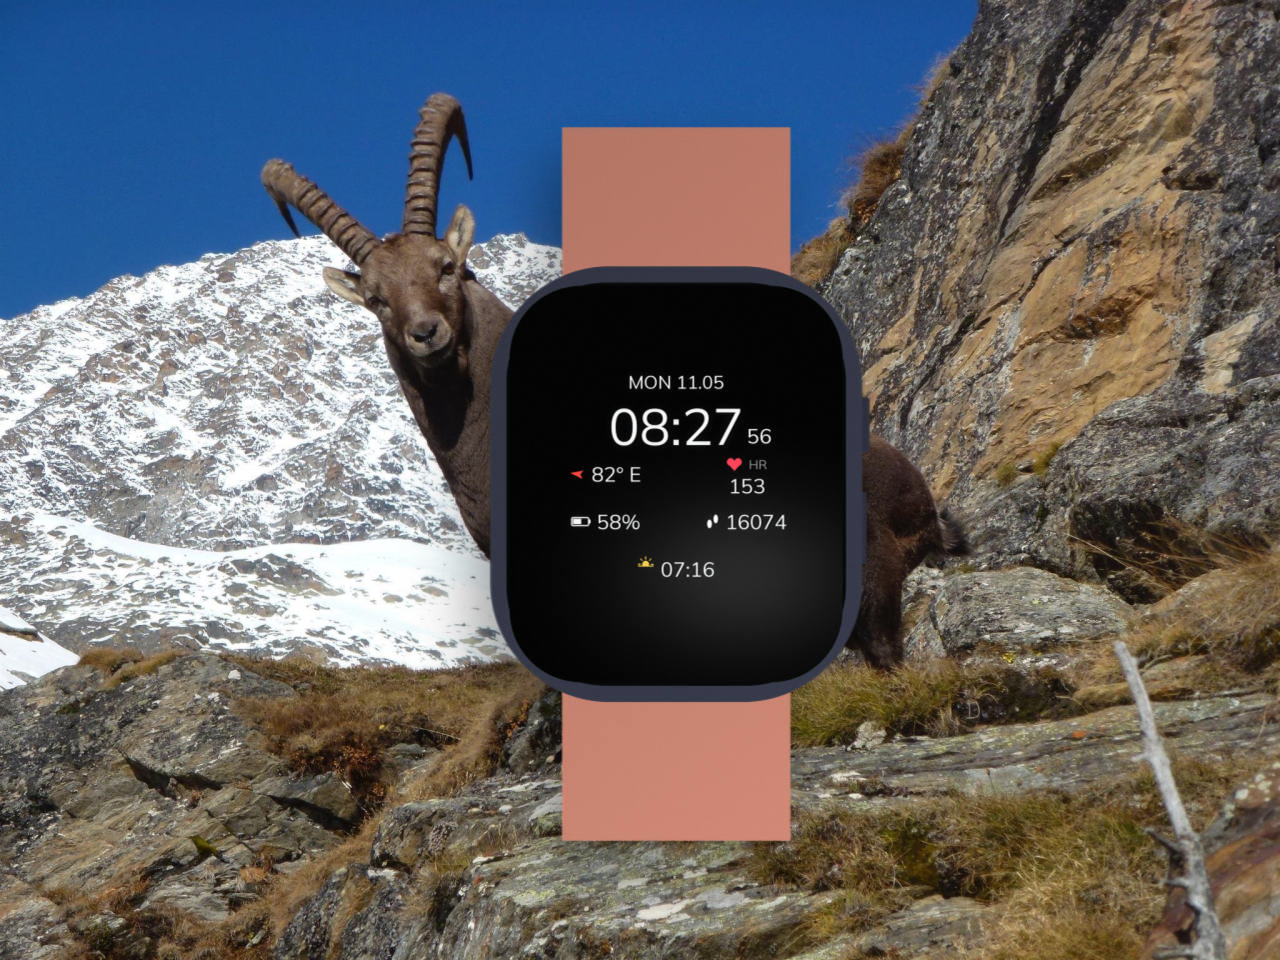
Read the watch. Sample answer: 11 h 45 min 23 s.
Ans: 8 h 27 min 56 s
